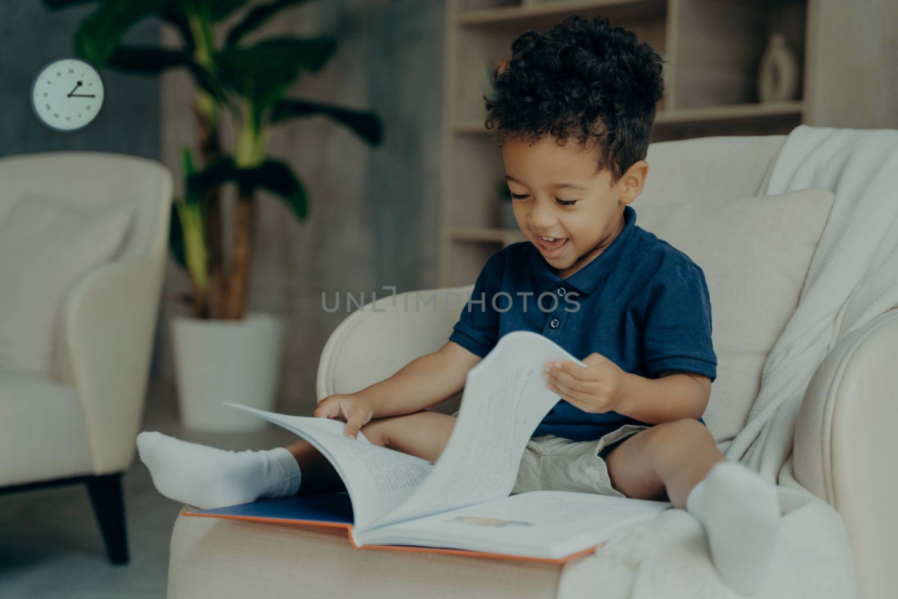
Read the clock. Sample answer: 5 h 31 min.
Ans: 1 h 15 min
